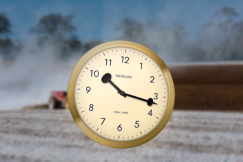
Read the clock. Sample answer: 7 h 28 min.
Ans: 10 h 17 min
